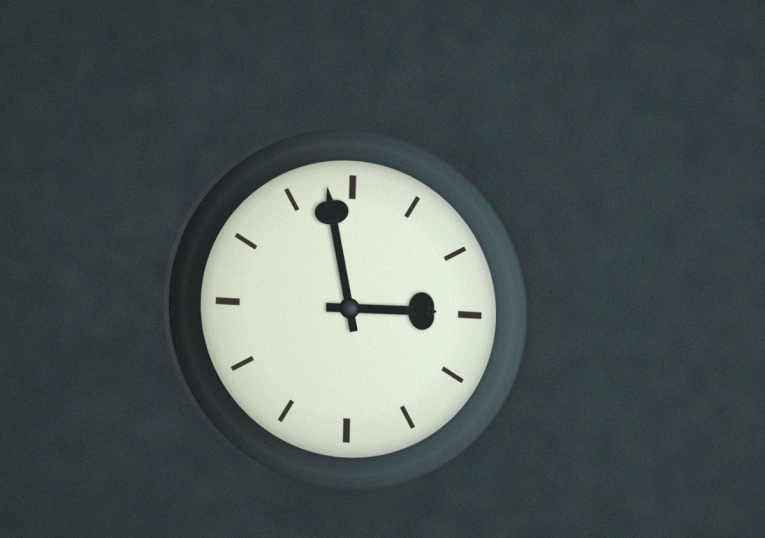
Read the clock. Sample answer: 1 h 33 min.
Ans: 2 h 58 min
